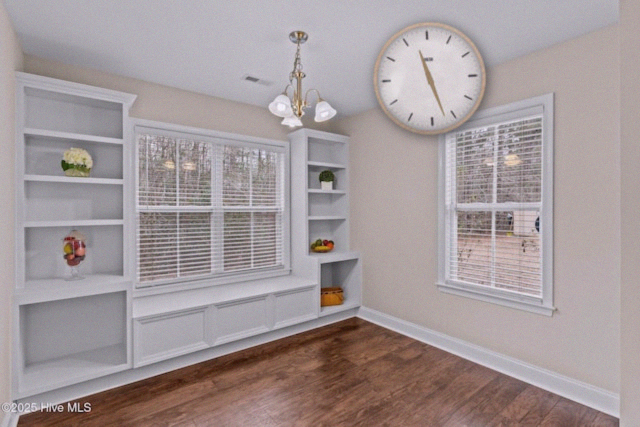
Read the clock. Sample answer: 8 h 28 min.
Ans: 11 h 27 min
